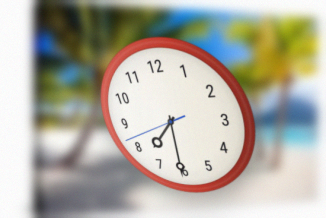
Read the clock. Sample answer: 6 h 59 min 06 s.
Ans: 7 h 30 min 42 s
